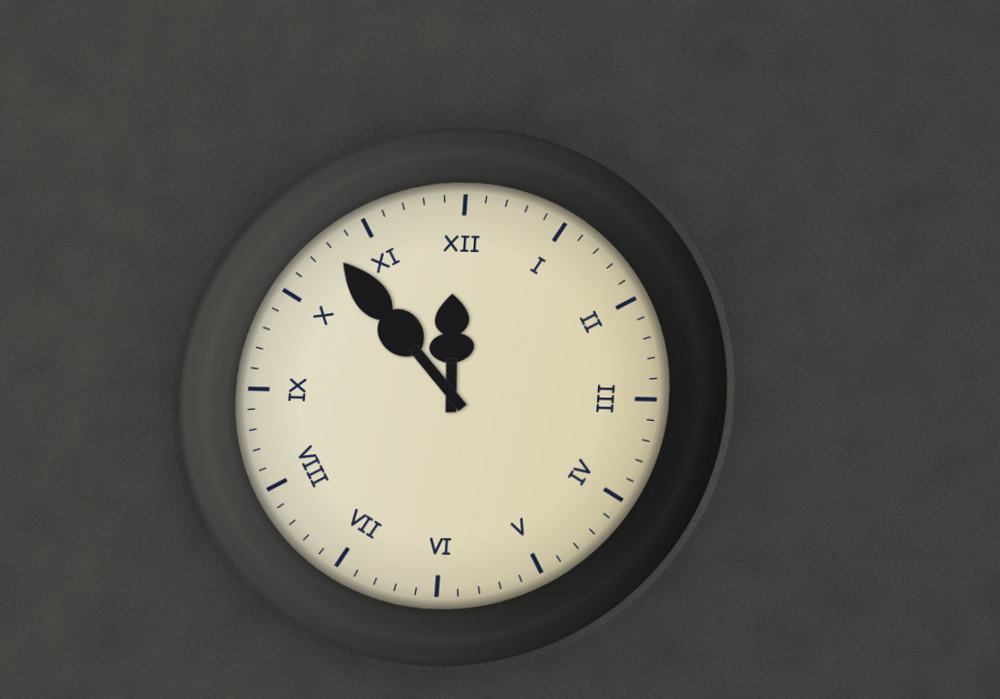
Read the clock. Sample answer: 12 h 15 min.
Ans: 11 h 53 min
